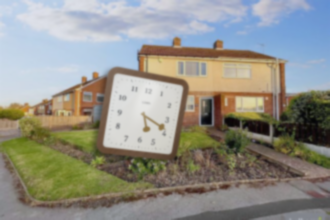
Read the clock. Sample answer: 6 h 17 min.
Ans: 5 h 19 min
